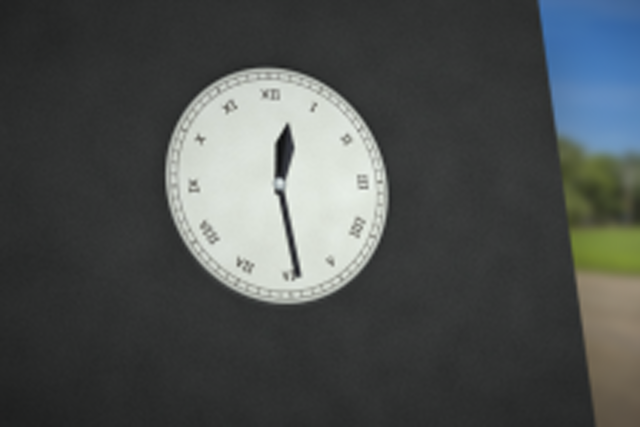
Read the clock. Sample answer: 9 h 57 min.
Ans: 12 h 29 min
